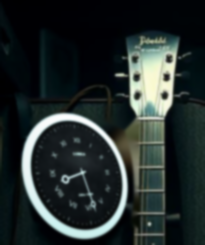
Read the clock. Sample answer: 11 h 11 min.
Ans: 8 h 28 min
